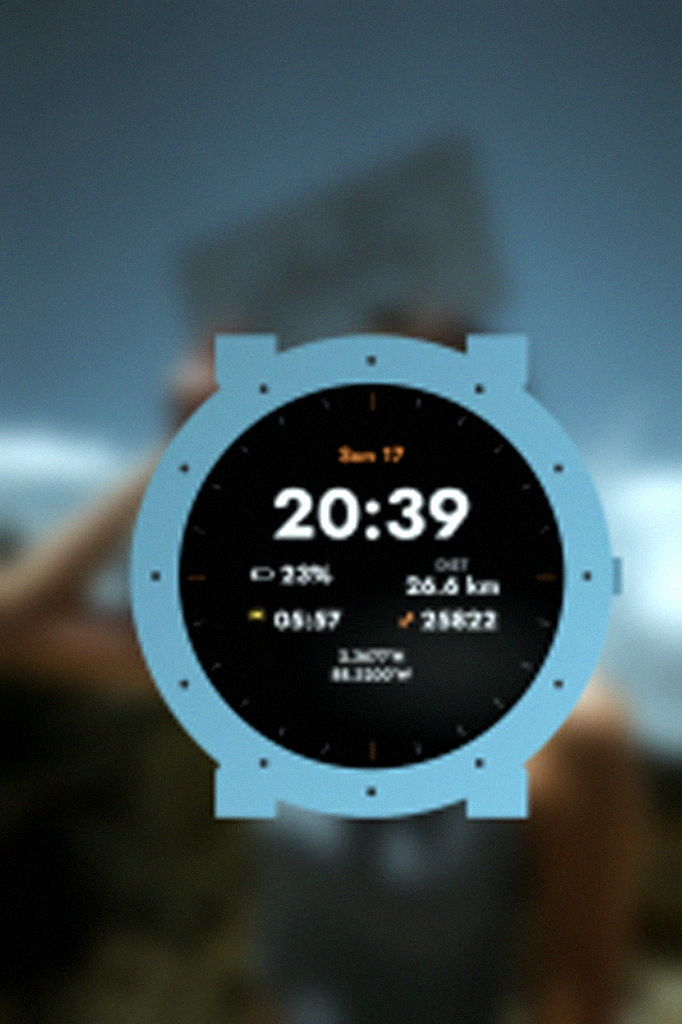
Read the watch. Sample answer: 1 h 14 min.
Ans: 20 h 39 min
